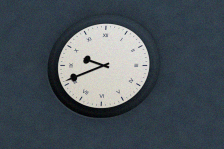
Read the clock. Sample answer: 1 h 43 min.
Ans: 9 h 41 min
